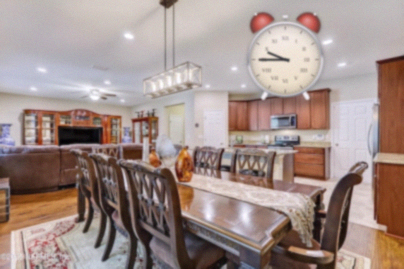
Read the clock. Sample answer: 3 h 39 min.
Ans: 9 h 45 min
